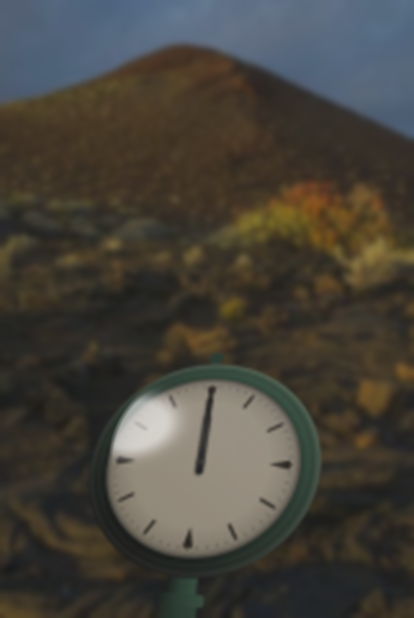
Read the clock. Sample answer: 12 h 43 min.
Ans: 12 h 00 min
